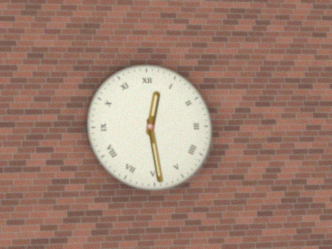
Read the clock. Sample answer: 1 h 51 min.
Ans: 12 h 29 min
